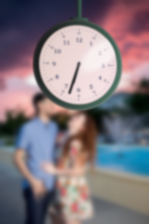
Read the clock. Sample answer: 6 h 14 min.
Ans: 6 h 33 min
